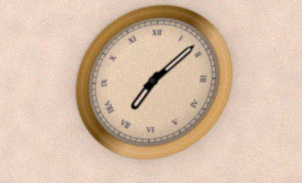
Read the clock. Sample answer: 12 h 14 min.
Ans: 7 h 08 min
